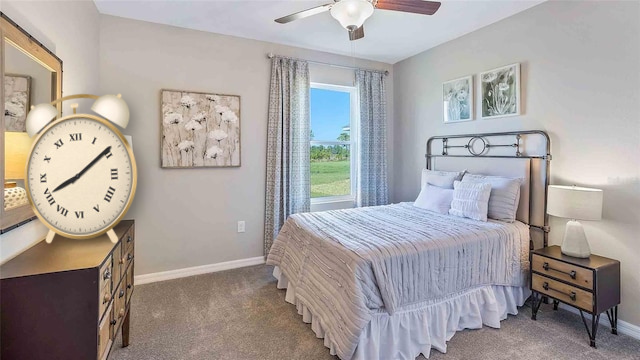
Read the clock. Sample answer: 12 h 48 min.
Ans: 8 h 09 min
